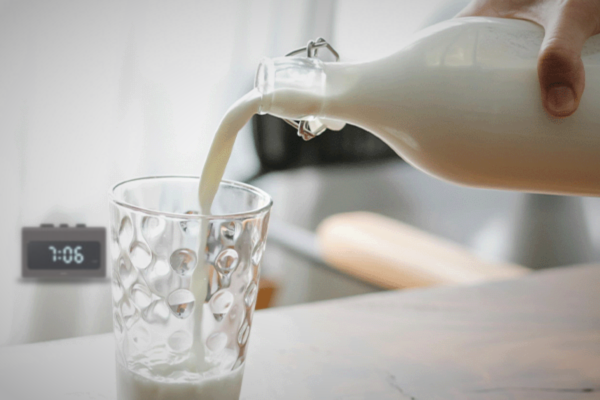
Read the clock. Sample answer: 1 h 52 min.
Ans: 7 h 06 min
